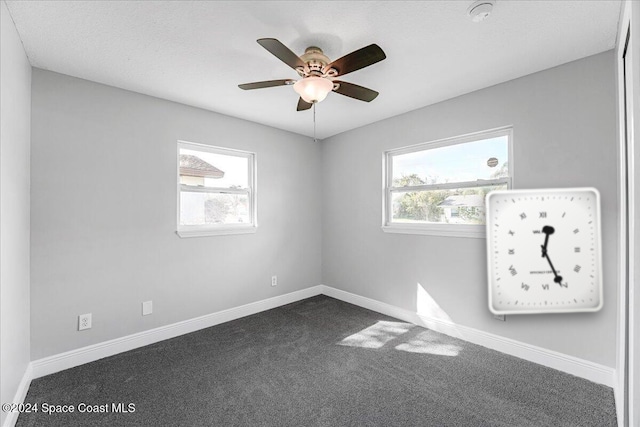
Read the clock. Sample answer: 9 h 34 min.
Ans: 12 h 26 min
